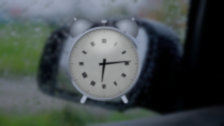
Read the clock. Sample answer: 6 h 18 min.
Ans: 6 h 14 min
